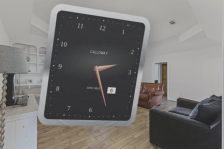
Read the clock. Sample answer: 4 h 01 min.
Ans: 2 h 26 min
